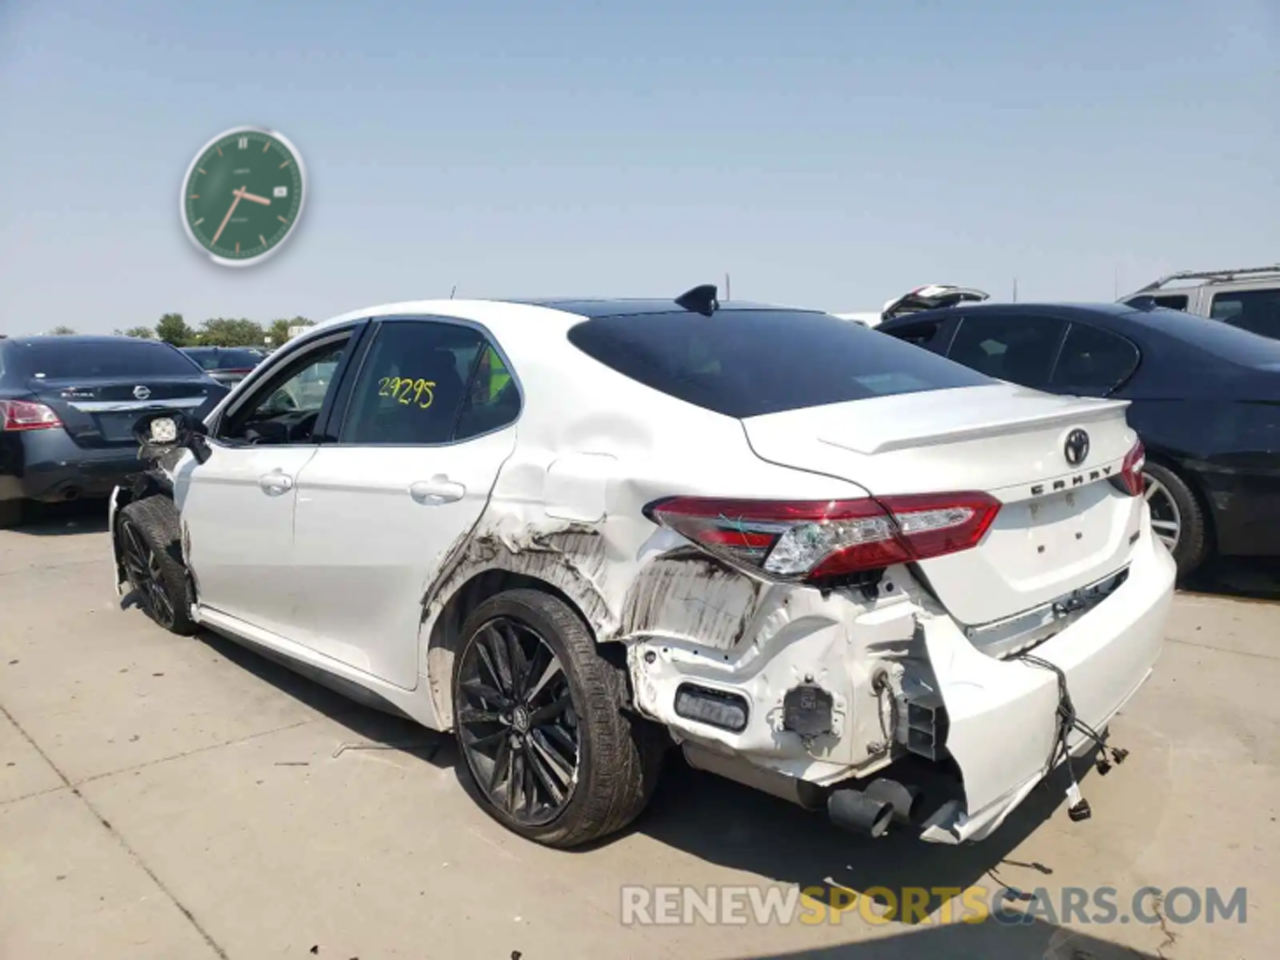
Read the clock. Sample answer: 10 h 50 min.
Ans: 3 h 35 min
